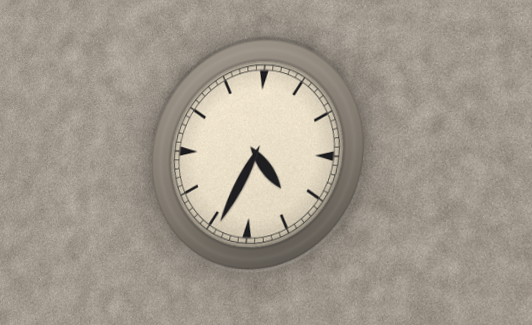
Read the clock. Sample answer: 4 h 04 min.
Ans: 4 h 34 min
